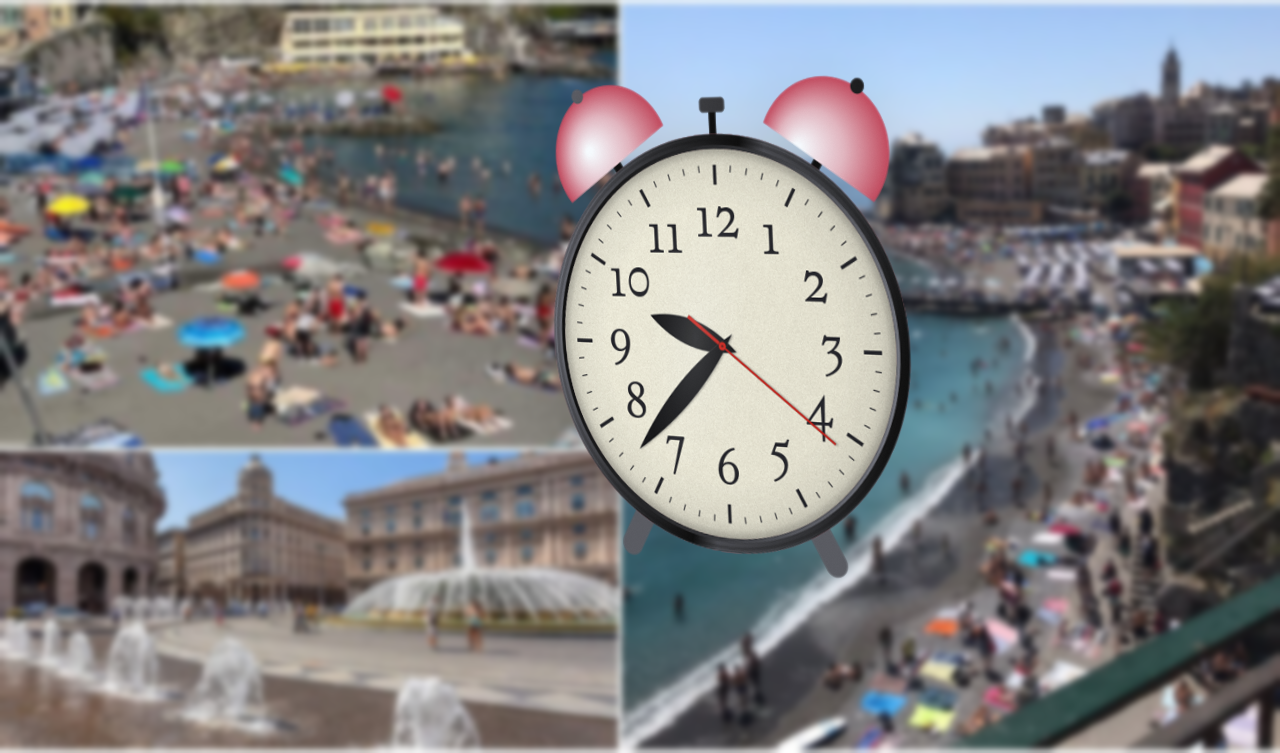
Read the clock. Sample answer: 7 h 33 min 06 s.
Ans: 9 h 37 min 21 s
